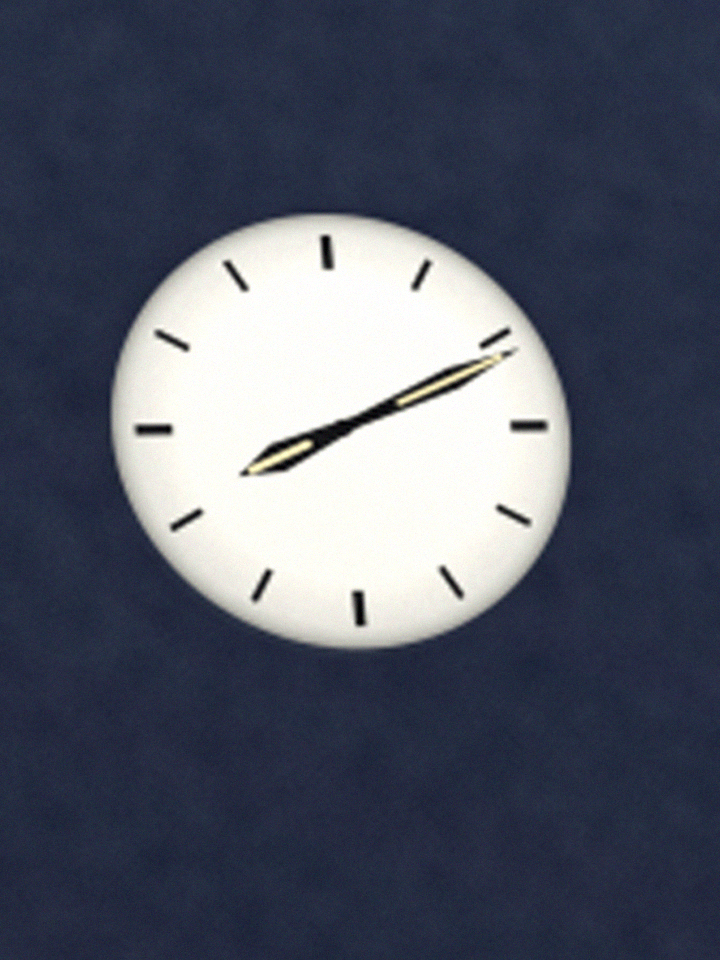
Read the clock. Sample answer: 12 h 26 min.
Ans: 8 h 11 min
